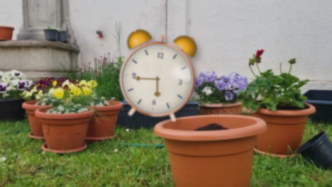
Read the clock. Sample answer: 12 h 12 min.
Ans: 5 h 44 min
